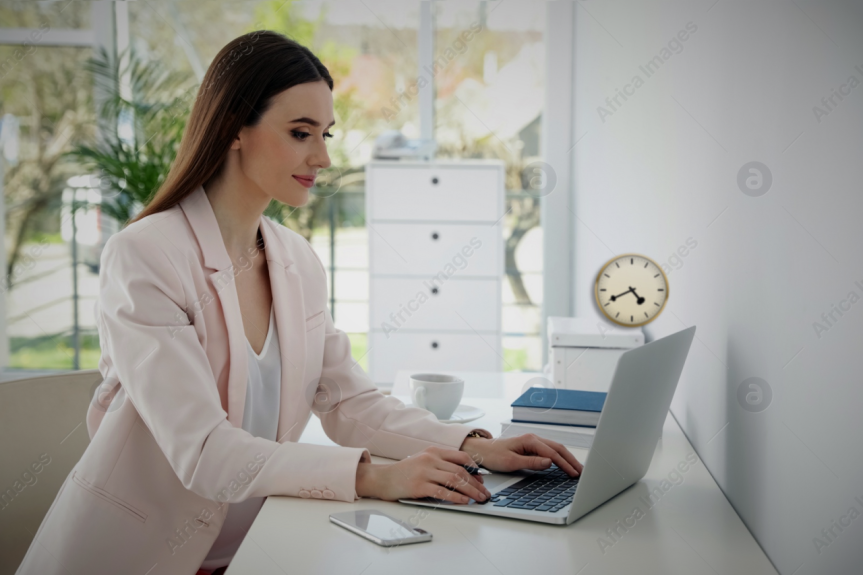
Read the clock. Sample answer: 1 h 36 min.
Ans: 4 h 41 min
